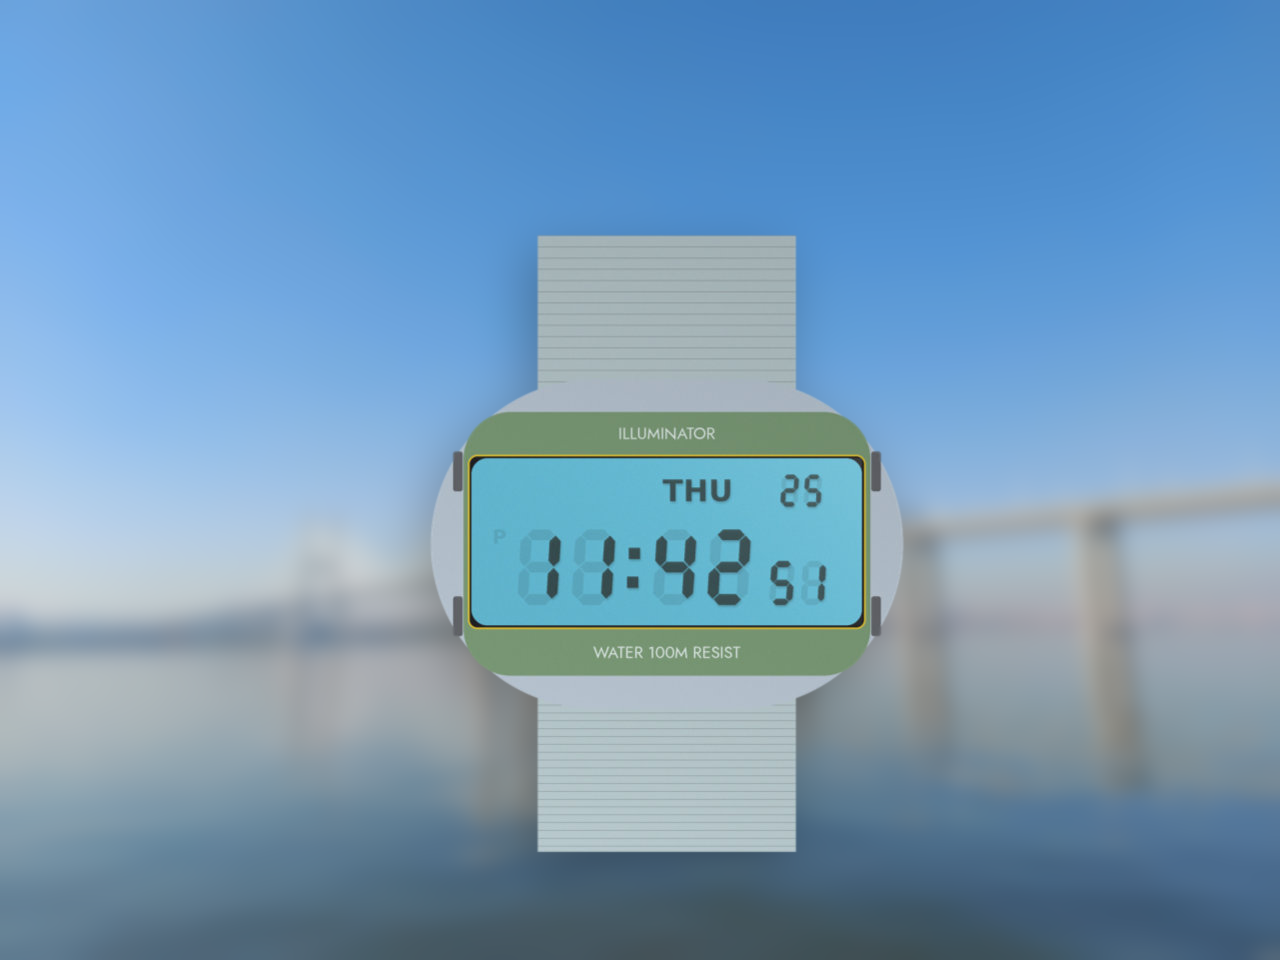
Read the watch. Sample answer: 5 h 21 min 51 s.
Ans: 11 h 42 min 51 s
